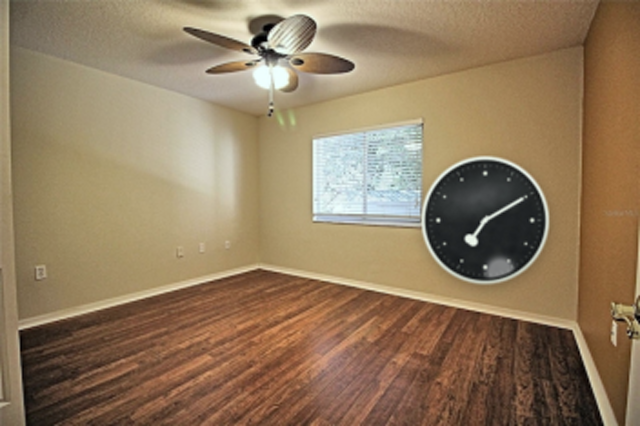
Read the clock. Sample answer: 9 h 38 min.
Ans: 7 h 10 min
